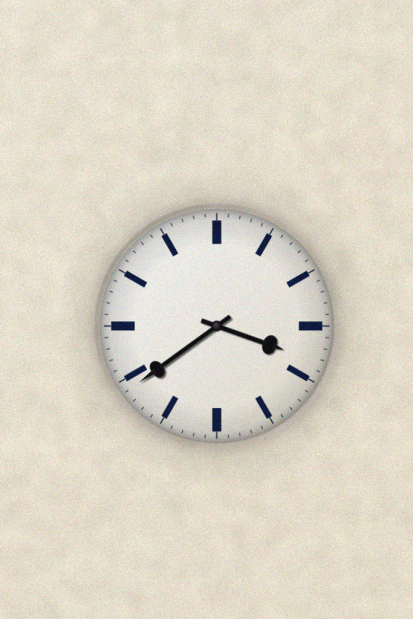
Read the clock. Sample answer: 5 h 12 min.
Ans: 3 h 39 min
